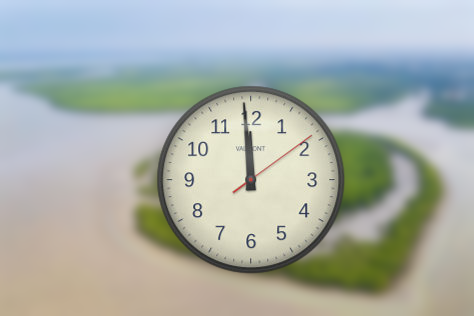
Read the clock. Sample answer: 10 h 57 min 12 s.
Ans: 11 h 59 min 09 s
